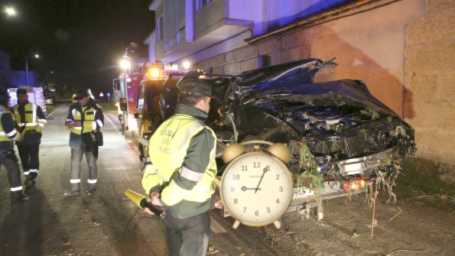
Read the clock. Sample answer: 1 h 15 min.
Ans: 9 h 04 min
